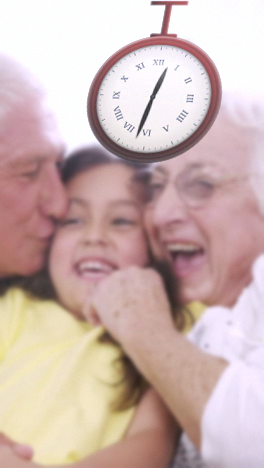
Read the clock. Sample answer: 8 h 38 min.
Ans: 12 h 32 min
